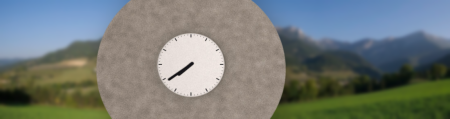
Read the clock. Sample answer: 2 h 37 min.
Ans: 7 h 39 min
